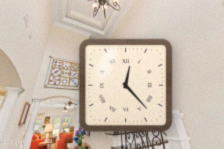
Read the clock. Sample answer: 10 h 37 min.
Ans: 12 h 23 min
